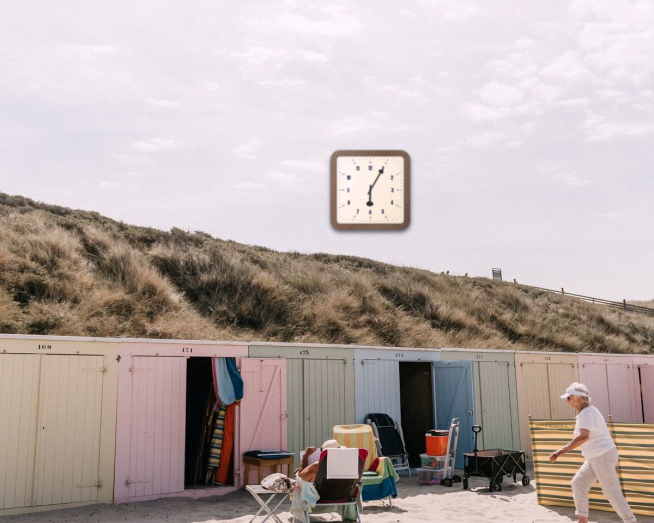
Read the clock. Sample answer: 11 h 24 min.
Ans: 6 h 05 min
